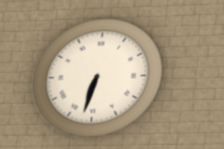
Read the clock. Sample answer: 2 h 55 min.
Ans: 6 h 32 min
